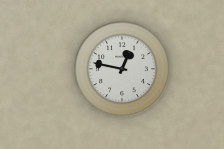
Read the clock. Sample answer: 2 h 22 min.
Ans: 12 h 47 min
